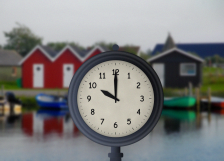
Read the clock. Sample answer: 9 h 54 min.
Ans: 10 h 00 min
